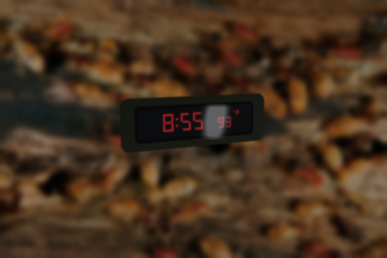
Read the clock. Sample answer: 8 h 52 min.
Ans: 8 h 55 min
